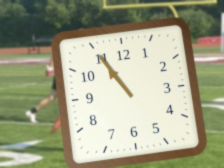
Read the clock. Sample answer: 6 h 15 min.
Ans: 10 h 55 min
